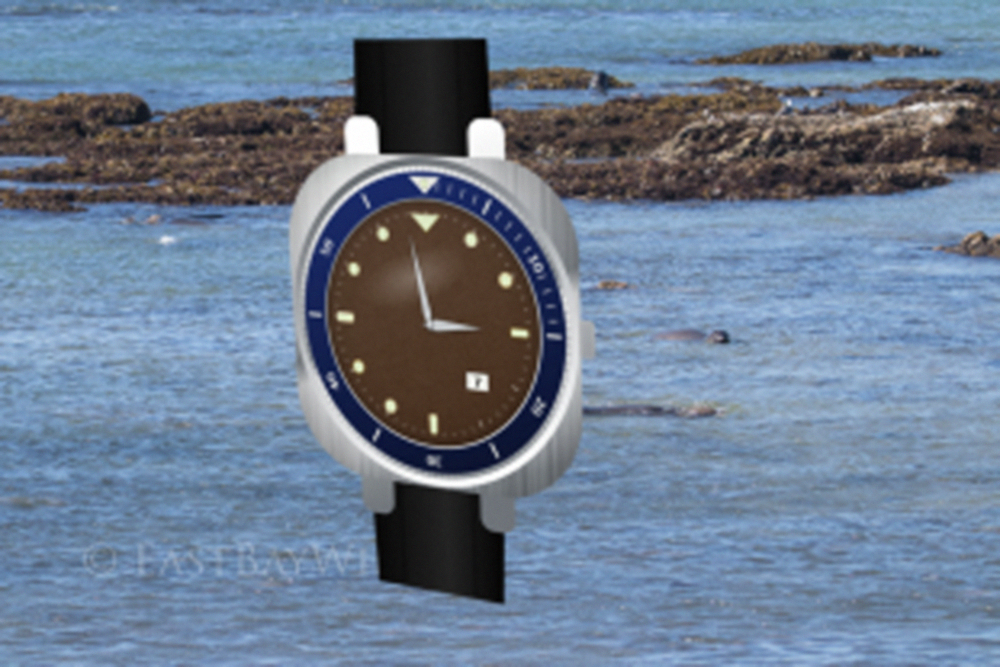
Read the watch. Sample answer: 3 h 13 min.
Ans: 2 h 58 min
